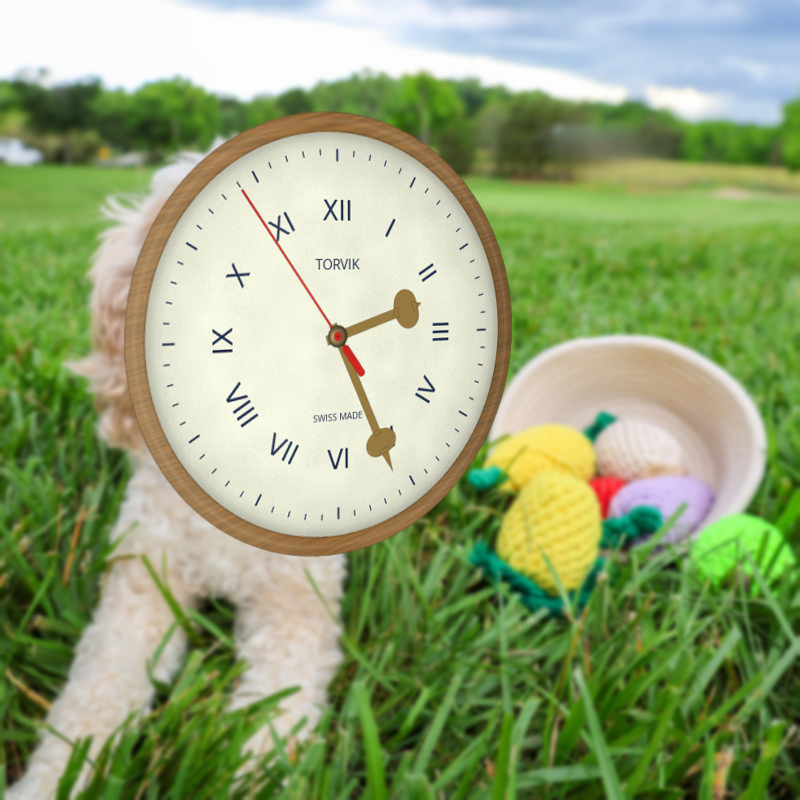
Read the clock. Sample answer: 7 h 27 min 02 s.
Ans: 2 h 25 min 54 s
